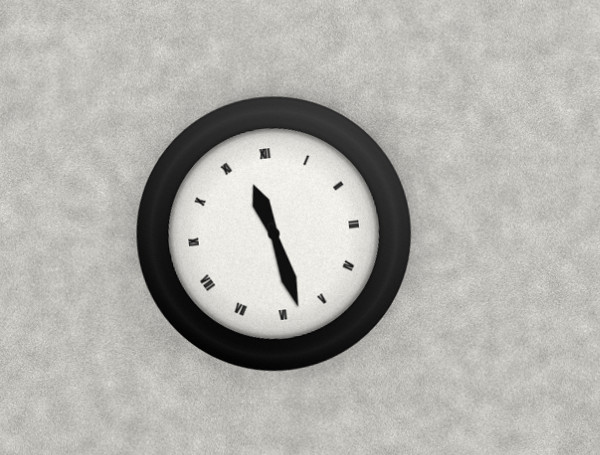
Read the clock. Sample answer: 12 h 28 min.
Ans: 11 h 28 min
